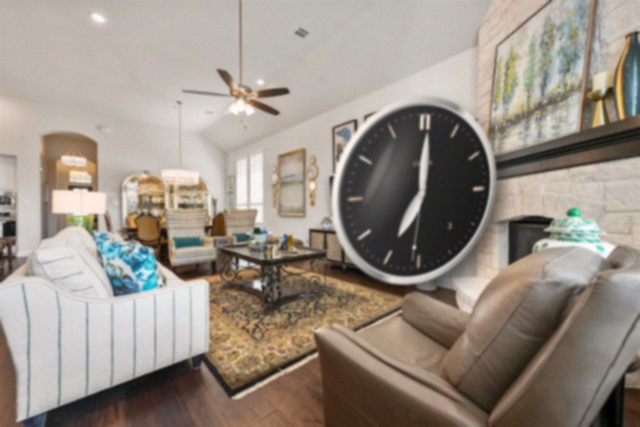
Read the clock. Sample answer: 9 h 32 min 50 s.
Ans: 7 h 00 min 31 s
